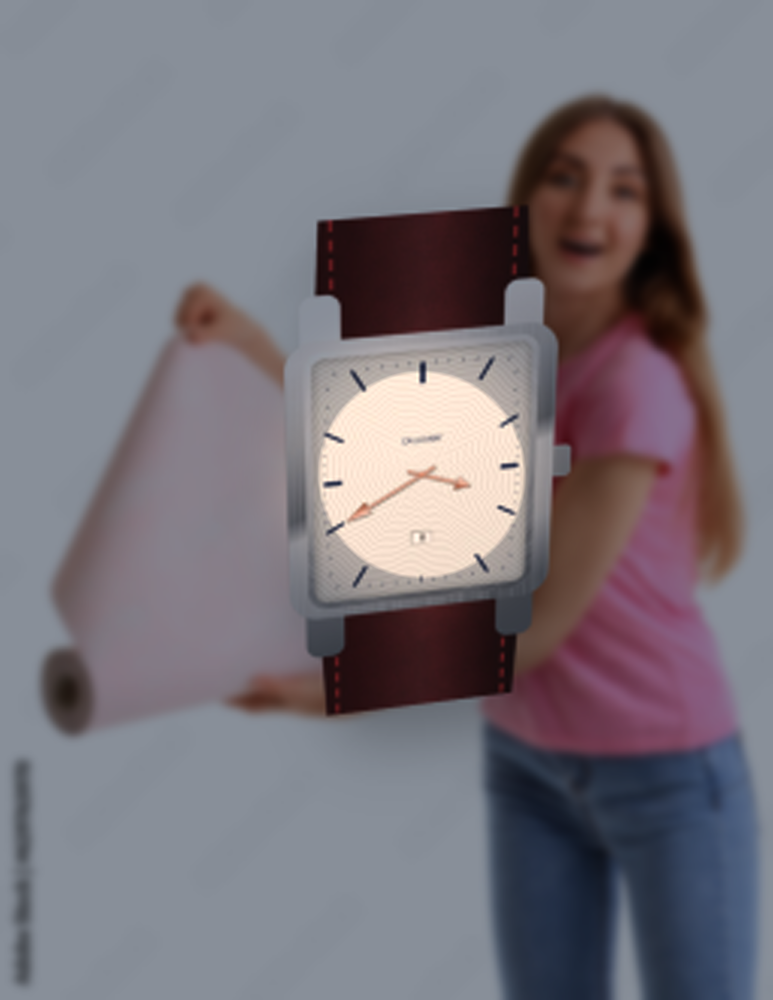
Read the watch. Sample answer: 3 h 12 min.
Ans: 3 h 40 min
